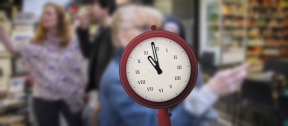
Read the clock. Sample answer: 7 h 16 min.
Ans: 10 h 59 min
